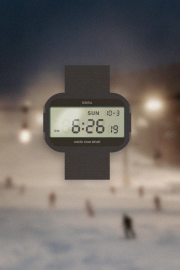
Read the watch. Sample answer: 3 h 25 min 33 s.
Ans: 6 h 26 min 19 s
